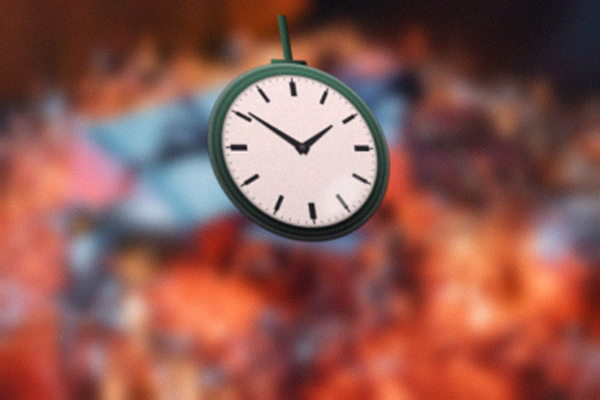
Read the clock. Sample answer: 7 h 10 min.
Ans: 1 h 51 min
